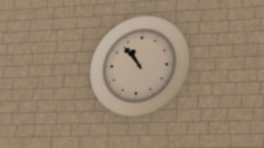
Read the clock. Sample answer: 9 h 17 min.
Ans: 10 h 53 min
